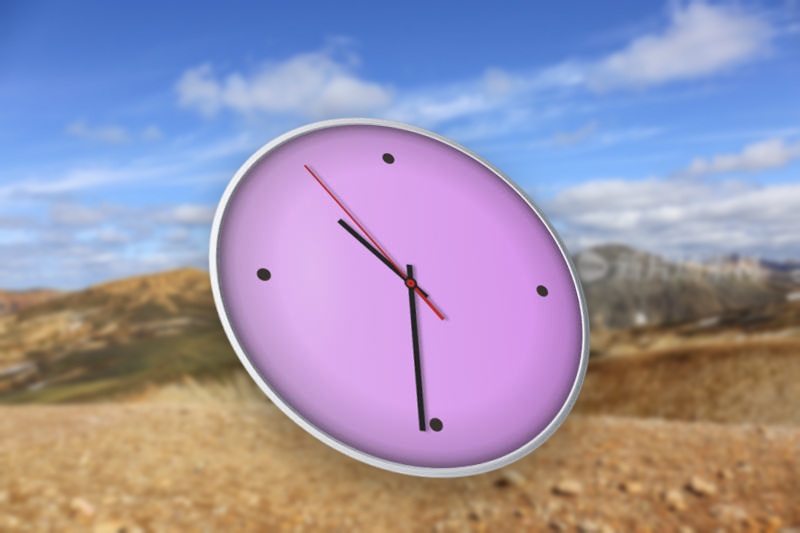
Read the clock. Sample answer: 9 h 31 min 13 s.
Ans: 10 h 30 min 54 s
